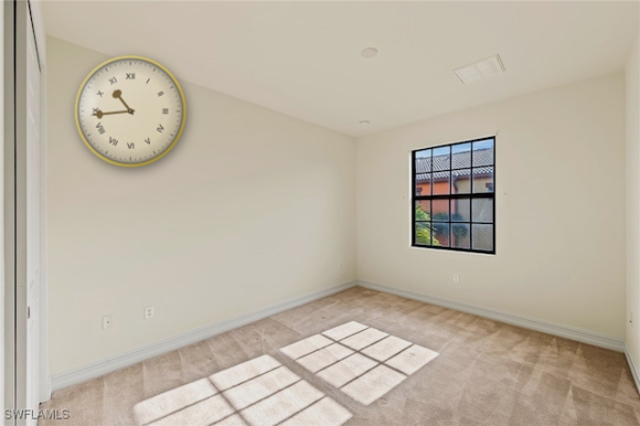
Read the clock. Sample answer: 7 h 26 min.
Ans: 10 h 44 min
